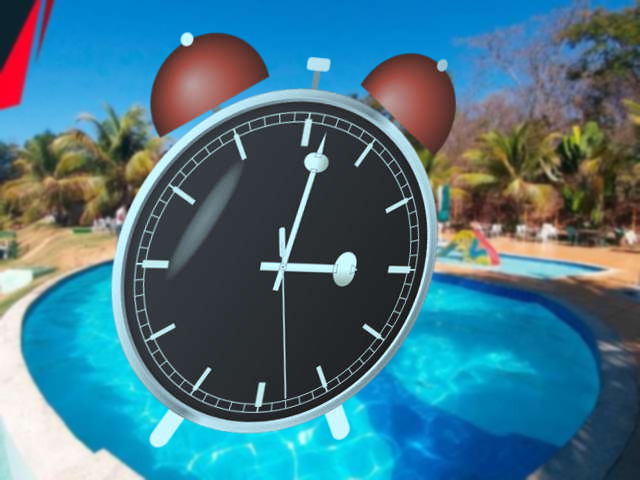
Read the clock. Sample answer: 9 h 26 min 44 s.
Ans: 3 h 01 min 28 s
